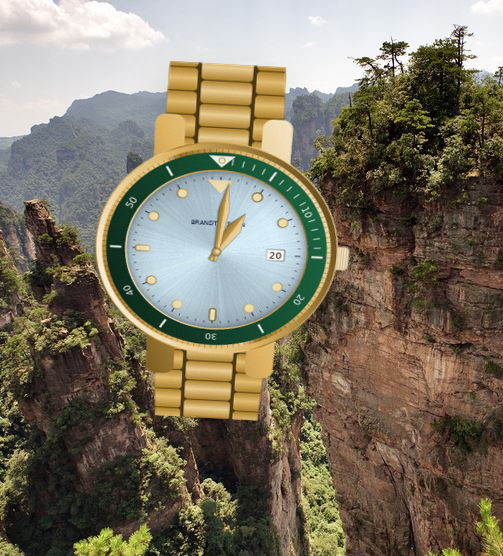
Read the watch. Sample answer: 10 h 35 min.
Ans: 1 h 01 min
